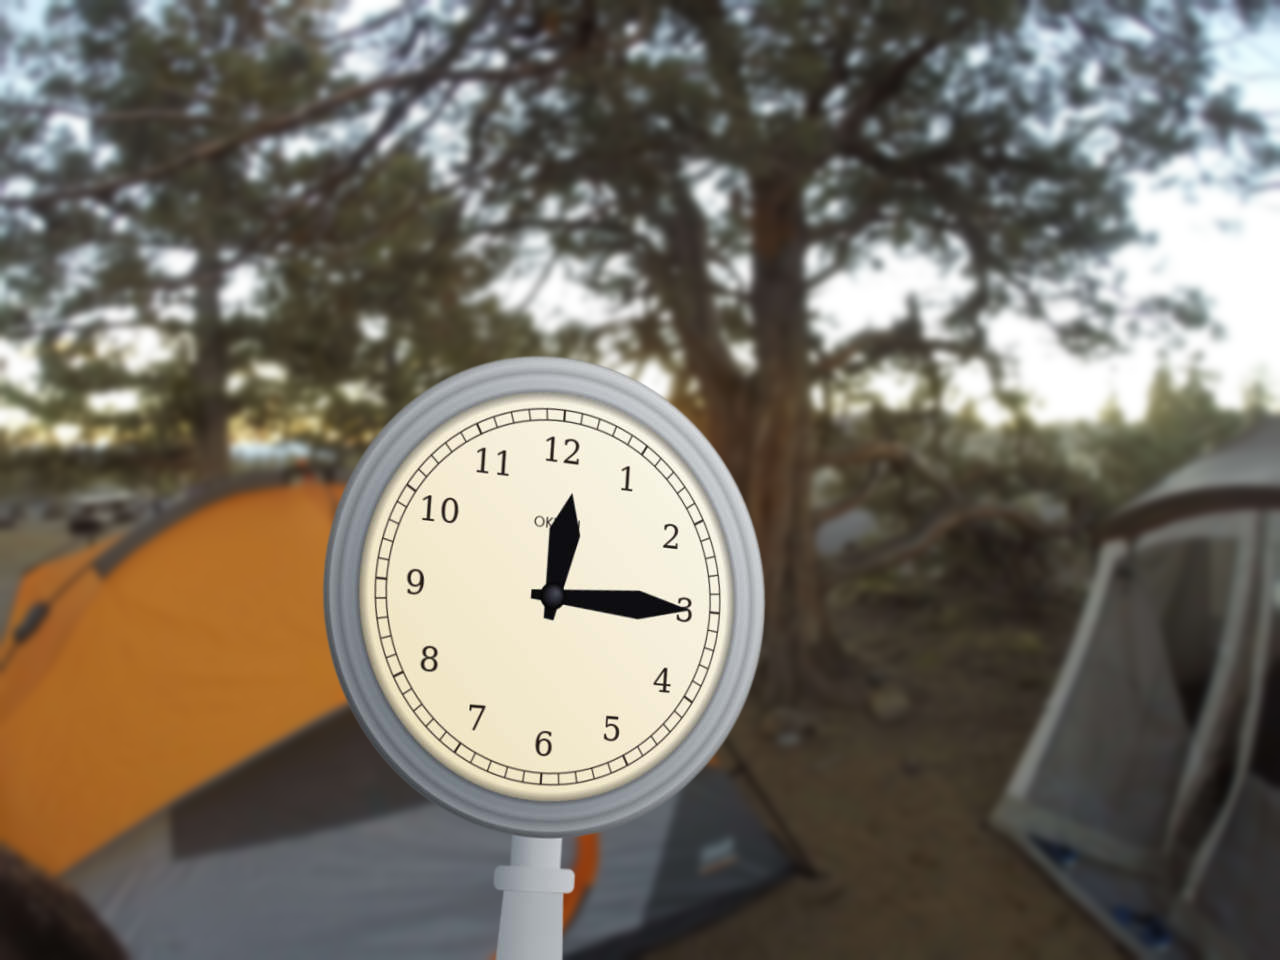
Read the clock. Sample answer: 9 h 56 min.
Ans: 12 h 15 min
